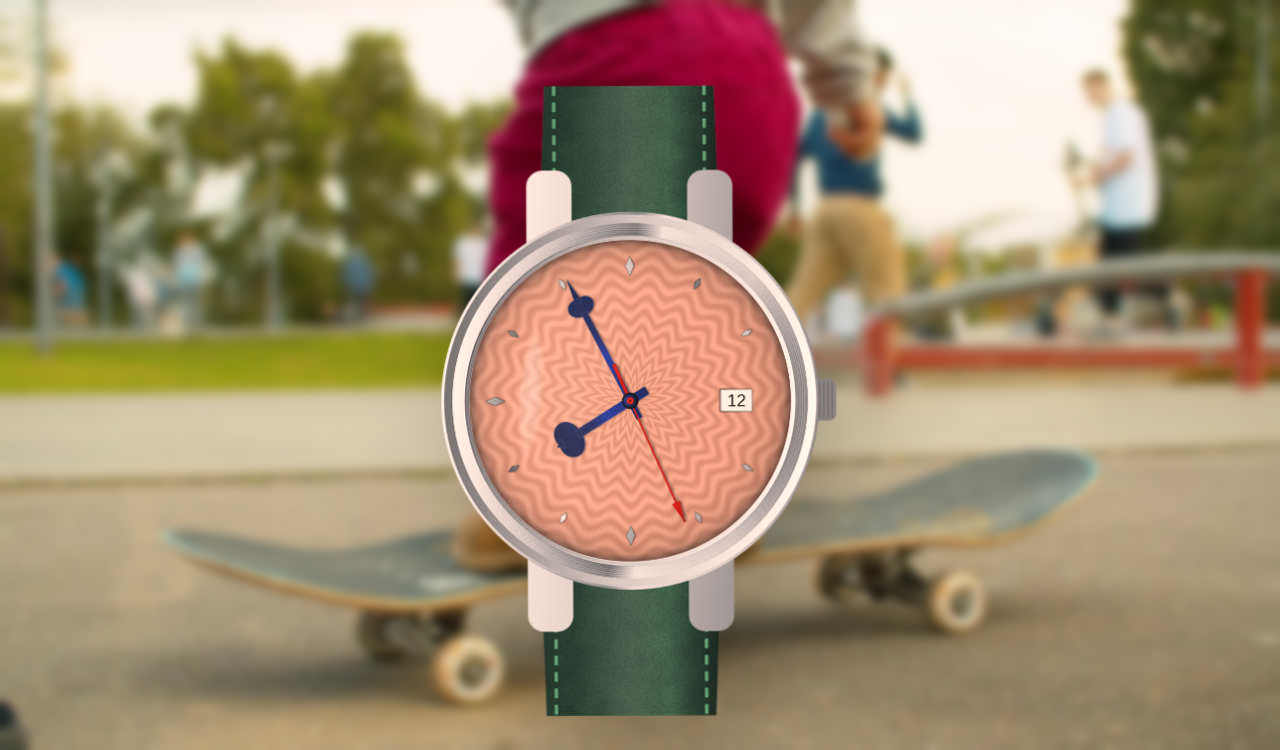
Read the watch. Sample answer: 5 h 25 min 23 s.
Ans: 7 h 55 min 26 s
